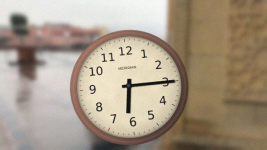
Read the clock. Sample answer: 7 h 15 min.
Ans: 6 h 15 min
